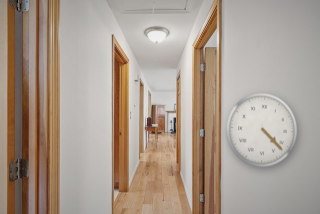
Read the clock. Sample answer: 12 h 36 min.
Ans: 4 h 22 min
